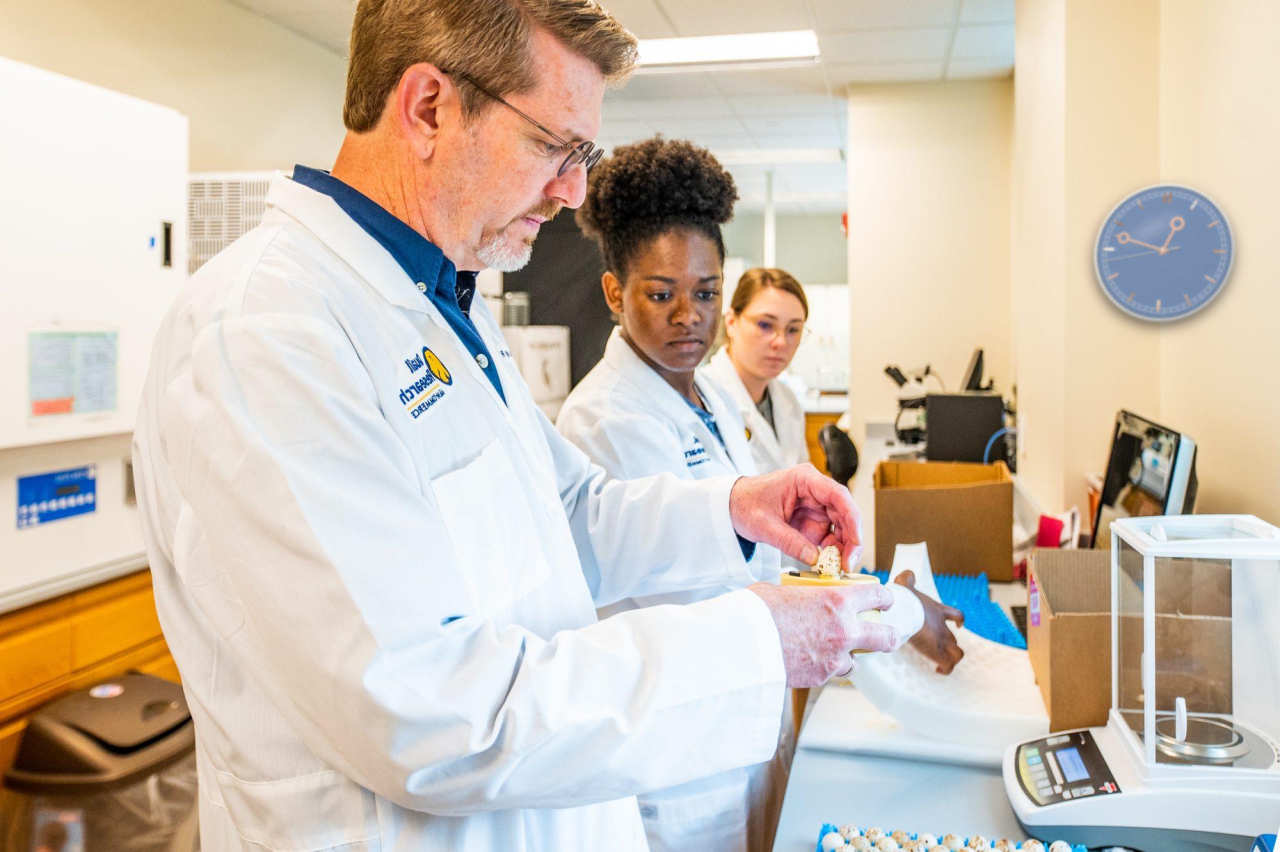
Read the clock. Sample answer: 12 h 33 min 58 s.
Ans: 12 h 47 min 43 s
